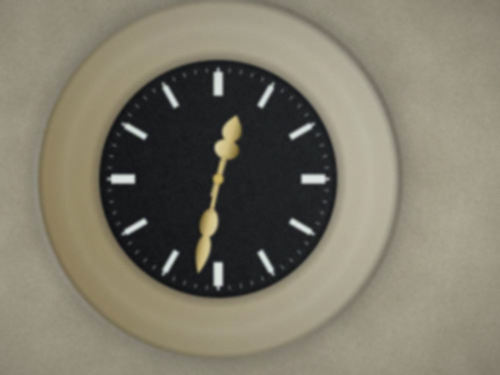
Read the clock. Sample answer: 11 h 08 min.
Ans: 12 h 32 min
